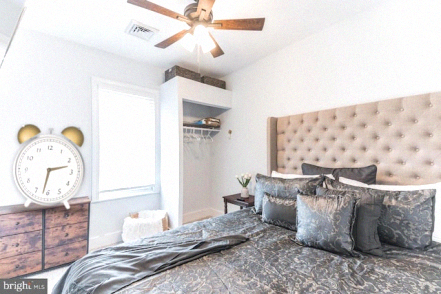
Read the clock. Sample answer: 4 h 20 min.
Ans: 2 h 32 min
